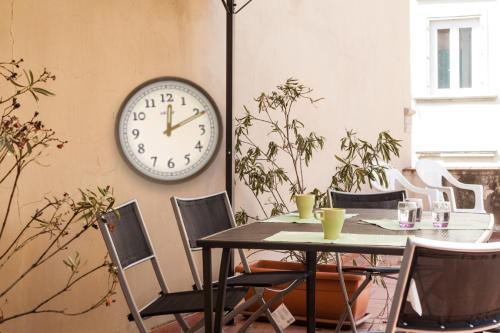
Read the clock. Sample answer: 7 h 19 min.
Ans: 12 h 11 min
